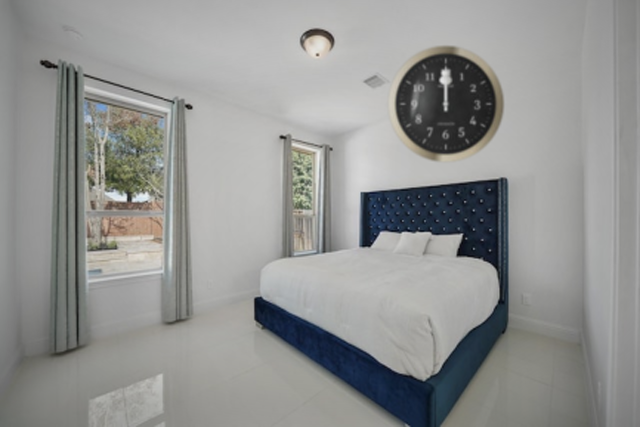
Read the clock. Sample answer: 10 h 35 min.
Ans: 12 h 00 min
